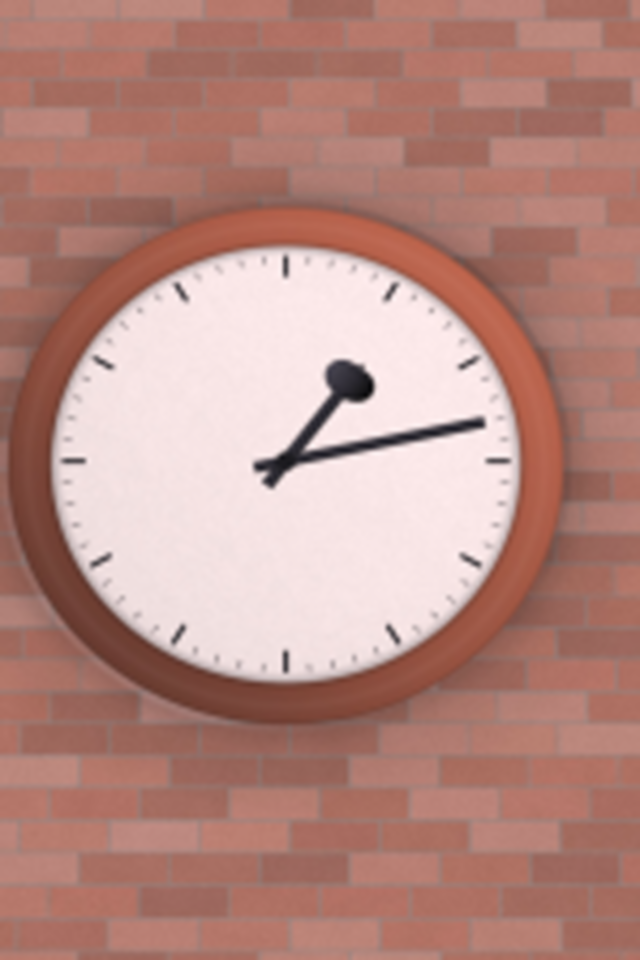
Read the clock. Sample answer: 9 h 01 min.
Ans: 1 h 13 min
